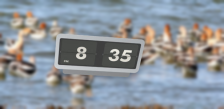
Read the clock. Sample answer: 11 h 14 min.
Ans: 8 h 35 min
